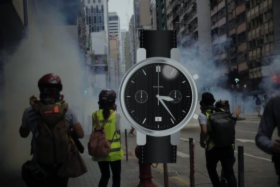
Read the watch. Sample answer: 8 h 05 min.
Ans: 3 h 24 min
